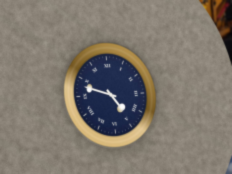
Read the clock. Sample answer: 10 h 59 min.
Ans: 4 h 48 min
